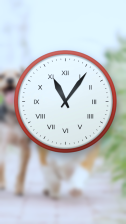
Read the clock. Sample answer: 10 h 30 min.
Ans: 11 h 06 min
